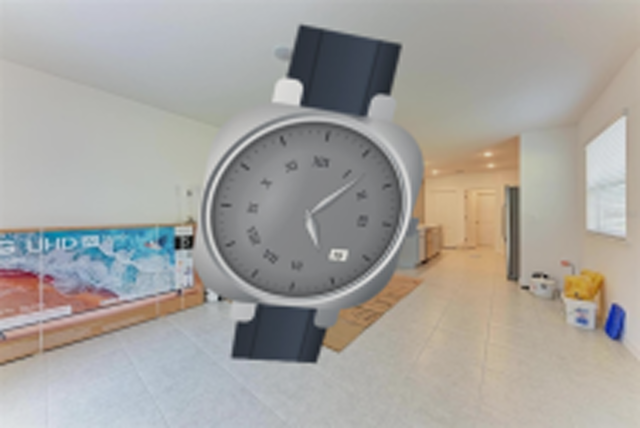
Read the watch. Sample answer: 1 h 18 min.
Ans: 5 h 07 min
